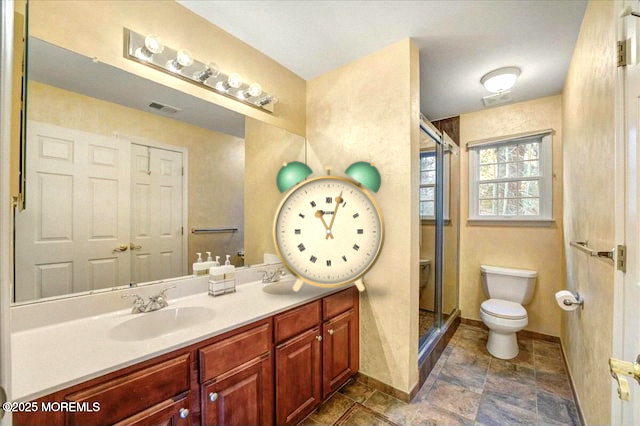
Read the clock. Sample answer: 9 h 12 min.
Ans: 11 h 03 min
